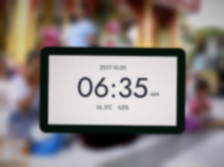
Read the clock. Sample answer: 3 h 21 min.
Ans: 6 h 35 min
